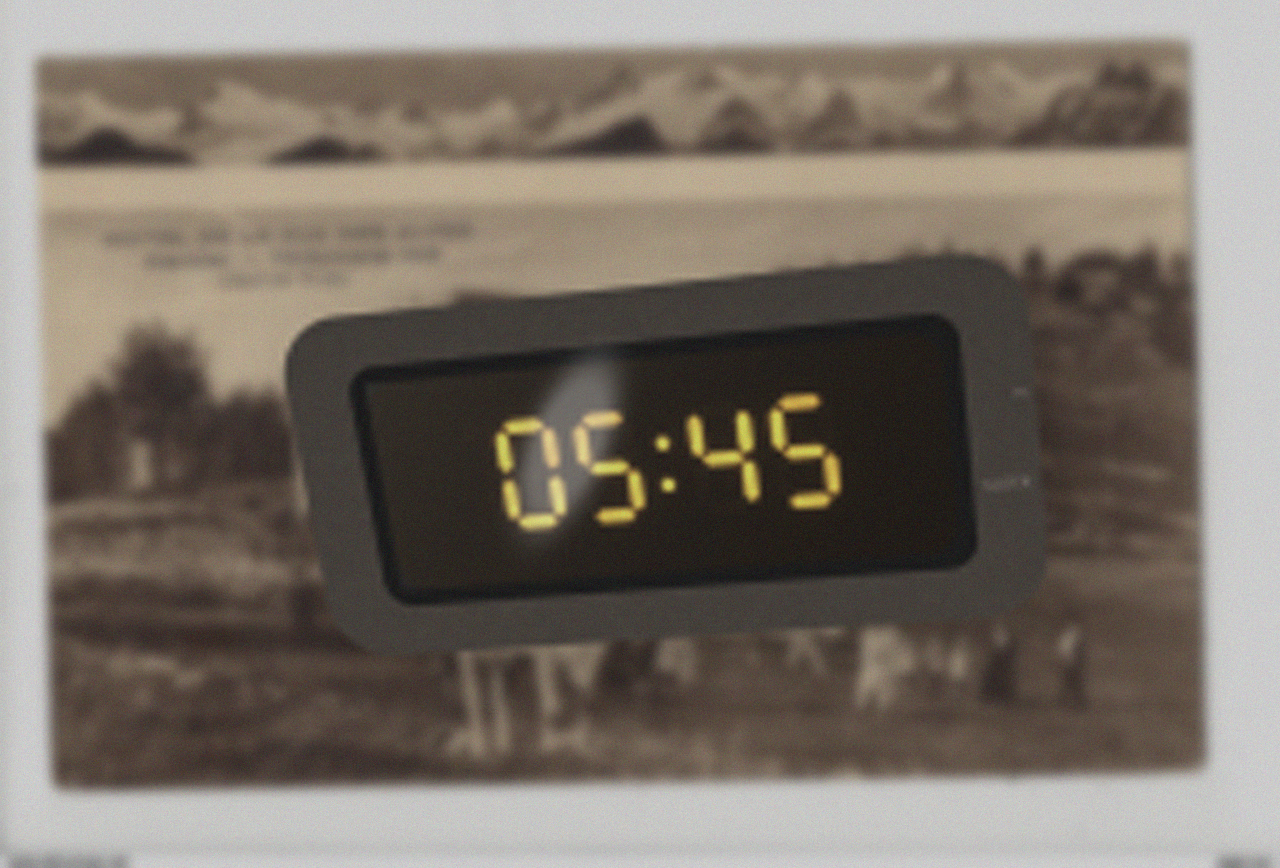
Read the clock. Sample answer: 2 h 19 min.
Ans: 5 h 45 min
